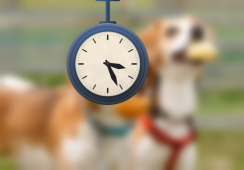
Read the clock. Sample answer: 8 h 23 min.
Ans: 3 h 26 min
